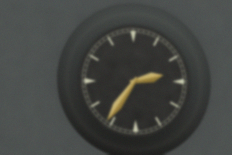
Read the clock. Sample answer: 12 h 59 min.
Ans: 2 h 36 min
